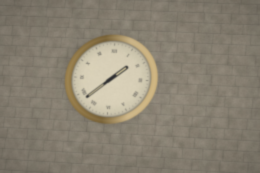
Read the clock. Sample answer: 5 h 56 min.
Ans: 1 h 38 min
